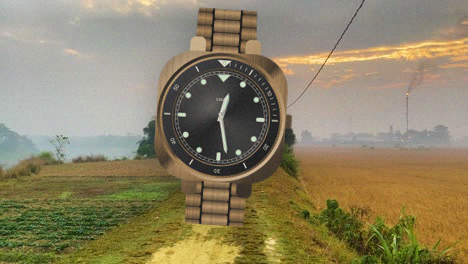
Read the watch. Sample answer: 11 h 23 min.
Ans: 12 h 28 min
